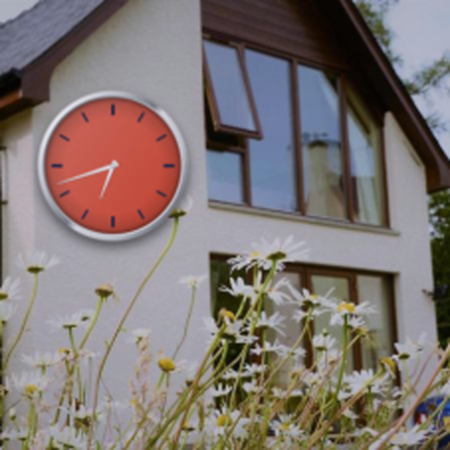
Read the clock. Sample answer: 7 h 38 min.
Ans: 6 h 42 min
